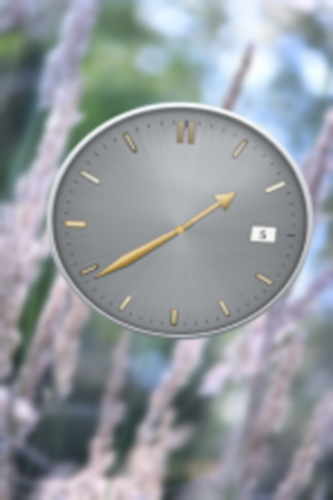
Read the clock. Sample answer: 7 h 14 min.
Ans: 1 h 39 min
